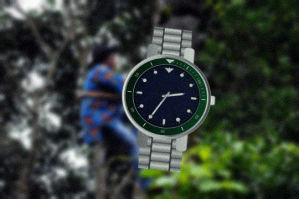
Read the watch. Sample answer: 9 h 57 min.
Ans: 2 h 35 min
